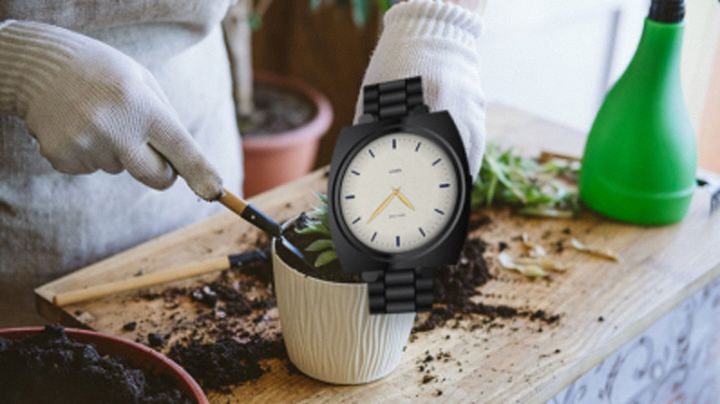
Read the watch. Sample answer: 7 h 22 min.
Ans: 4 h 38 min
